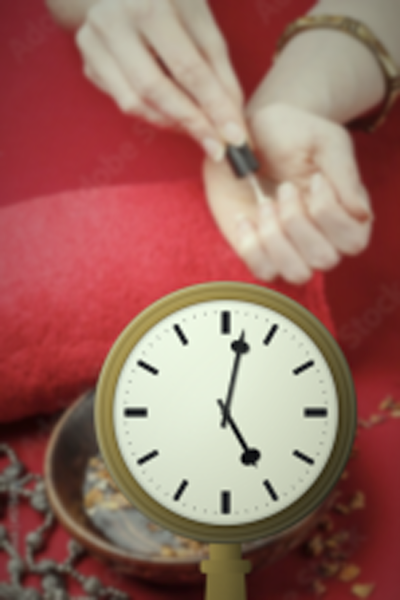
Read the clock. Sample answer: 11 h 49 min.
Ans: 5 h 02 min
